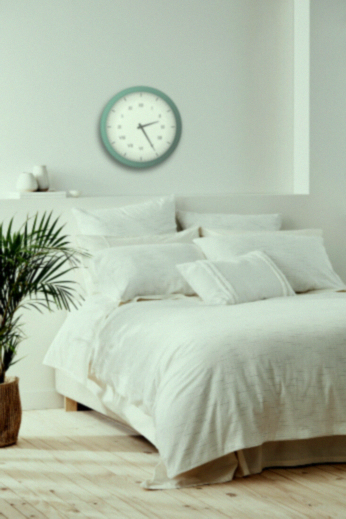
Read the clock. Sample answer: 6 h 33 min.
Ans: 2 h 25 min
